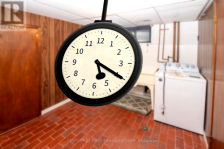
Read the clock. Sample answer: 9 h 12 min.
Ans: 5 h 20 min
